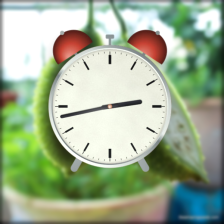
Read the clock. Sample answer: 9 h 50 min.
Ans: 2 h 43 min
